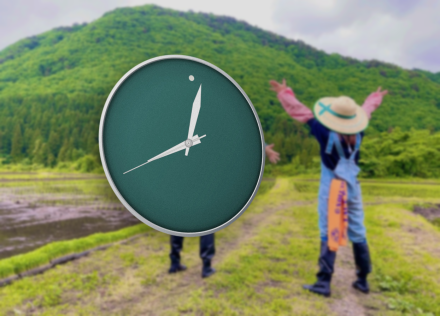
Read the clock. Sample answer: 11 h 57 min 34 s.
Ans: 8 h 01 min 40 s
